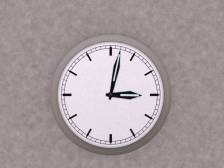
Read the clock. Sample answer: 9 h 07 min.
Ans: 3 h 02 min
